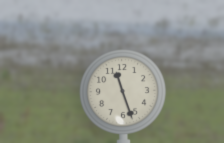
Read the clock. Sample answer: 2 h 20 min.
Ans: 11 h 27 min
